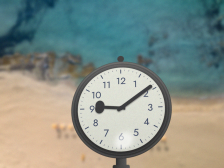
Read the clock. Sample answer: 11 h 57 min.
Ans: 9 h 09 min
